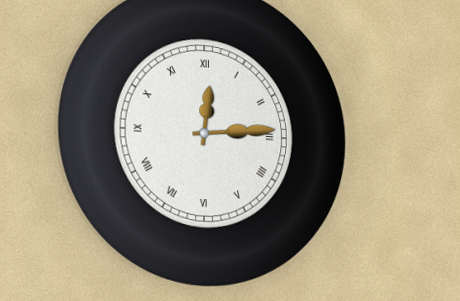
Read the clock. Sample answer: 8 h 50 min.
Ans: 12 h 14 min
